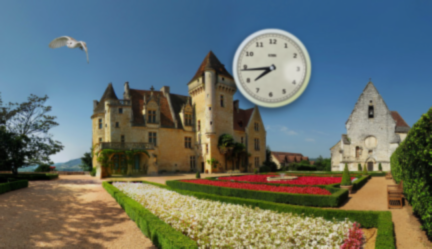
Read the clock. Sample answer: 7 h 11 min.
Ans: 7 h 44 min
